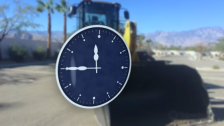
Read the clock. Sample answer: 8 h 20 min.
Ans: 11 h 45 min
